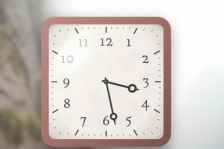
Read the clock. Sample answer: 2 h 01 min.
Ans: 3 h 28 min
